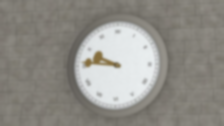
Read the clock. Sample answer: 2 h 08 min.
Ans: 9 h 46 min
